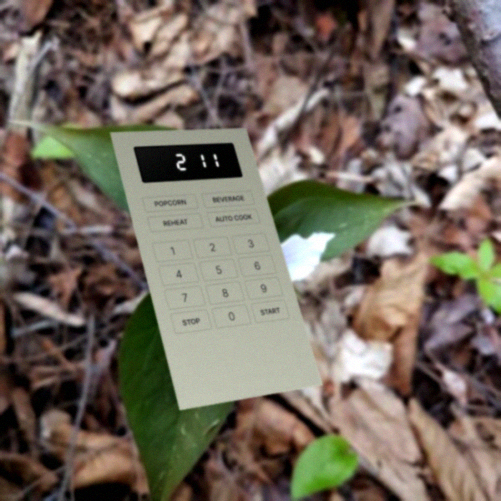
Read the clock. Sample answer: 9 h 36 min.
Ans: 2 h 11 min
